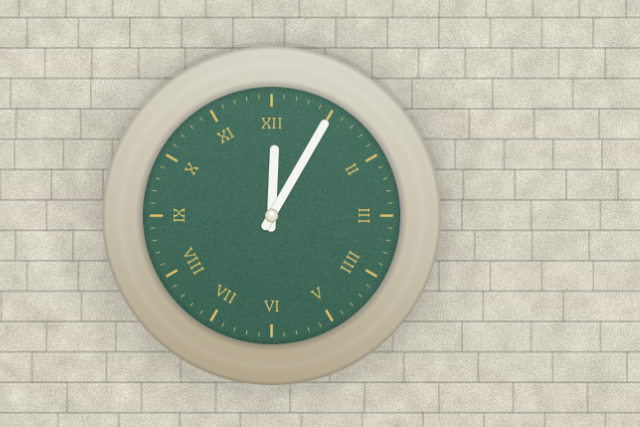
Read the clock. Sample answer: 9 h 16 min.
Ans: 12 h 05 min
